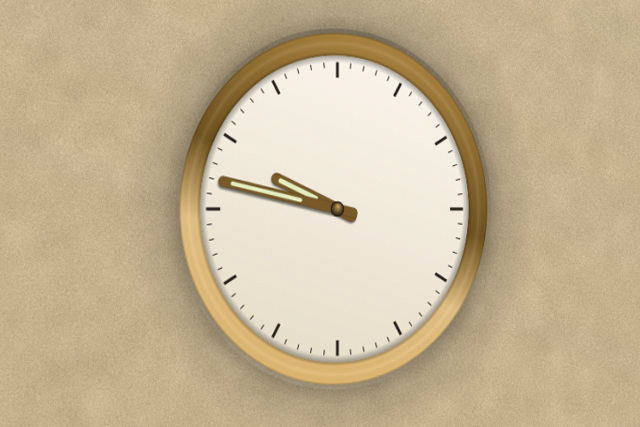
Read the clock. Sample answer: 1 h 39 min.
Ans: 9 h 47 min
